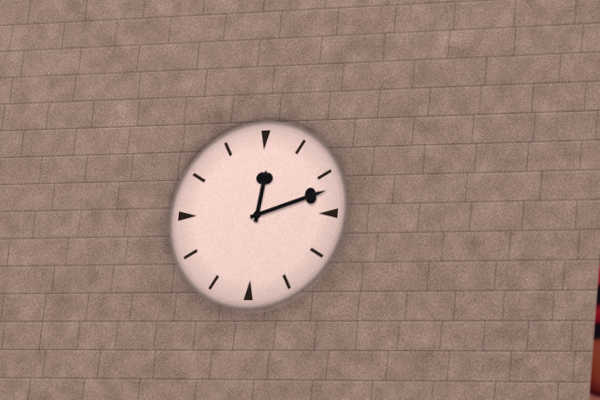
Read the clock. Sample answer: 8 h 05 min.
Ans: 12 h 12 min
